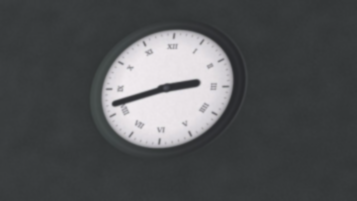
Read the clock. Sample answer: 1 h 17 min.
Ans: 2 h 42 min
